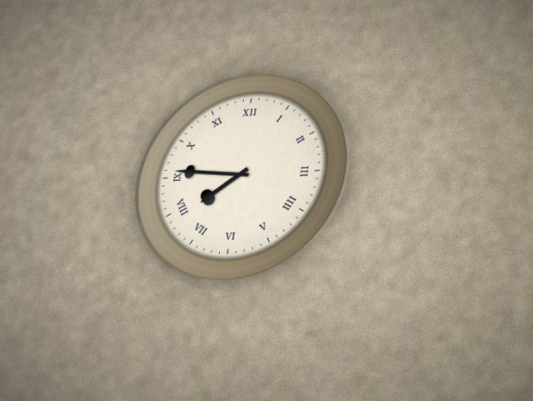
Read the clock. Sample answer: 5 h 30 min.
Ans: 7 h 46 min
